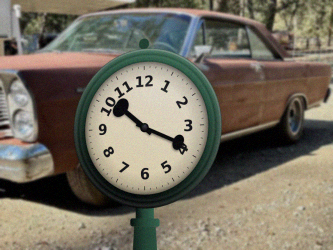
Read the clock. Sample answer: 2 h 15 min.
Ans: 10 h 19 min
